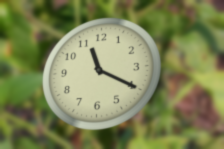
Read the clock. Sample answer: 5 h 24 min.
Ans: 11 h 20 min
